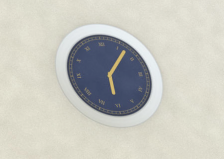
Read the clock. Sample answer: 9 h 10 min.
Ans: 6 h 07 min
